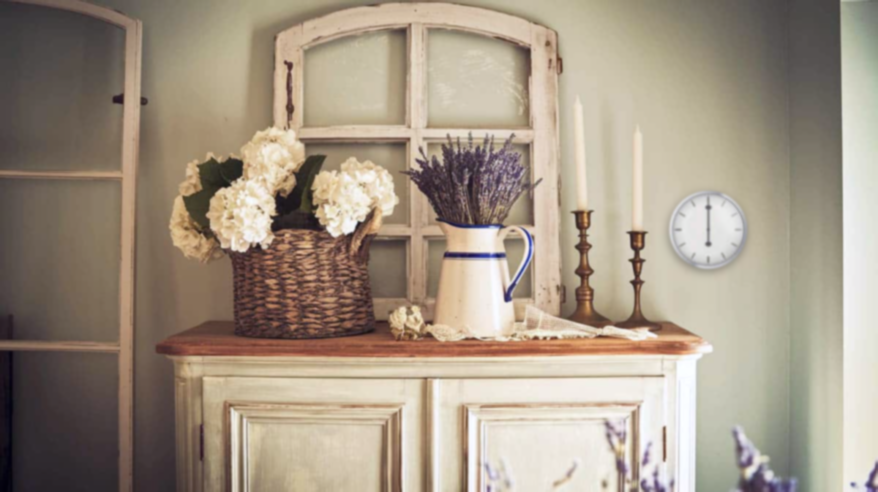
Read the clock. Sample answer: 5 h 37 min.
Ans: 6 h 00 min
